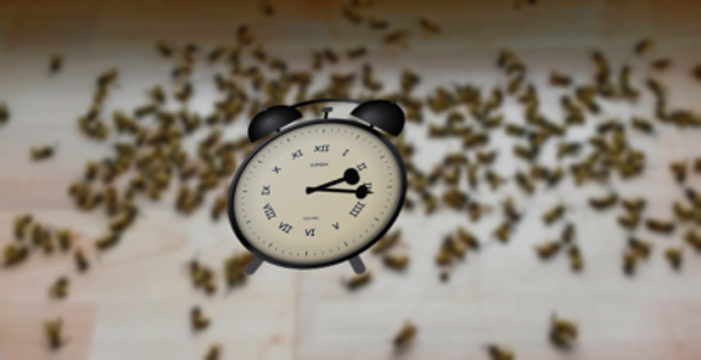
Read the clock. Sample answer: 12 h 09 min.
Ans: 2 h 16 min
